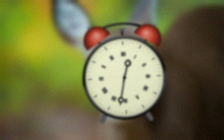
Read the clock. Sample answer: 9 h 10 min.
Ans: 12 h 32 min
